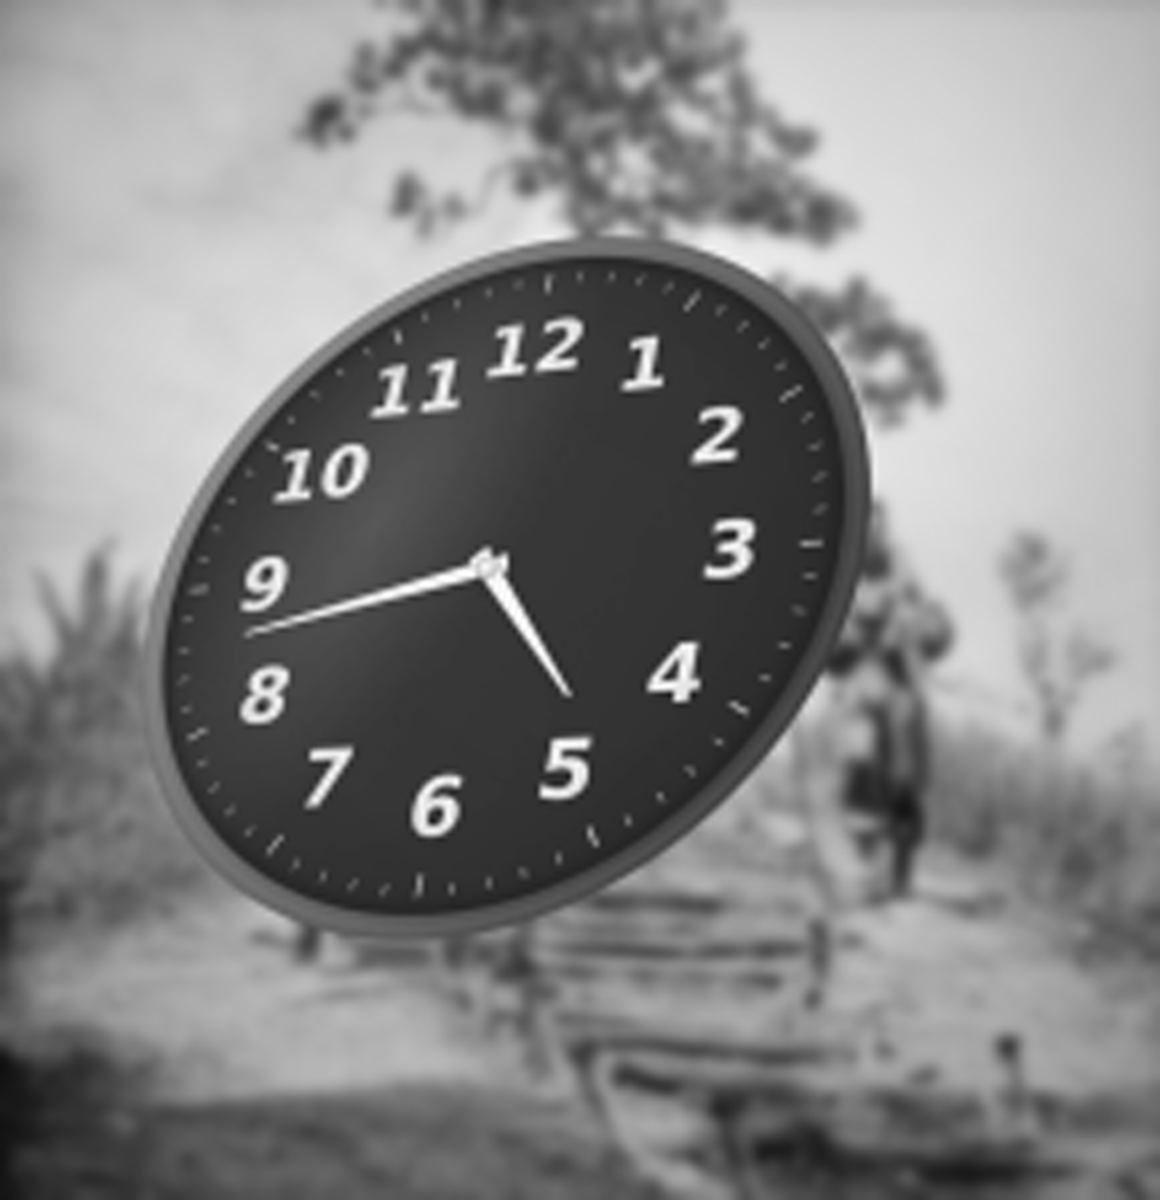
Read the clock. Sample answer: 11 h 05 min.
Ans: 4 h 43 min
